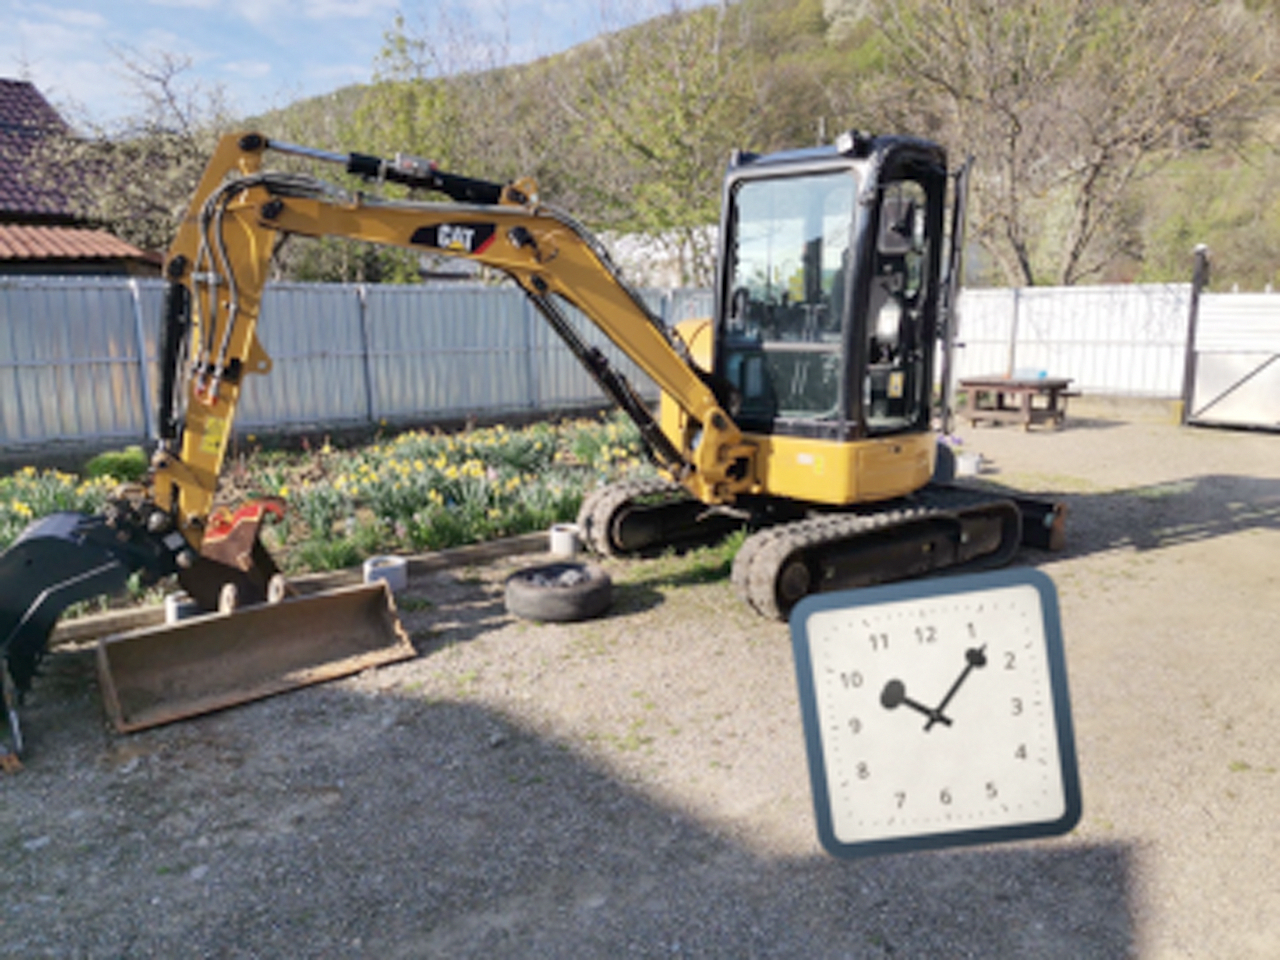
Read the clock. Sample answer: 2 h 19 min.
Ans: 10 h 07 min
